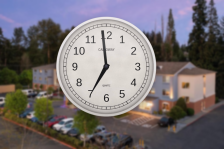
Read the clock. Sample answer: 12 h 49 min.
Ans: 6 h 59 min
